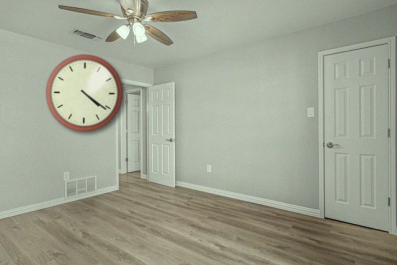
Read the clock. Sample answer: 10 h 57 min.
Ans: 4 h 21 min
